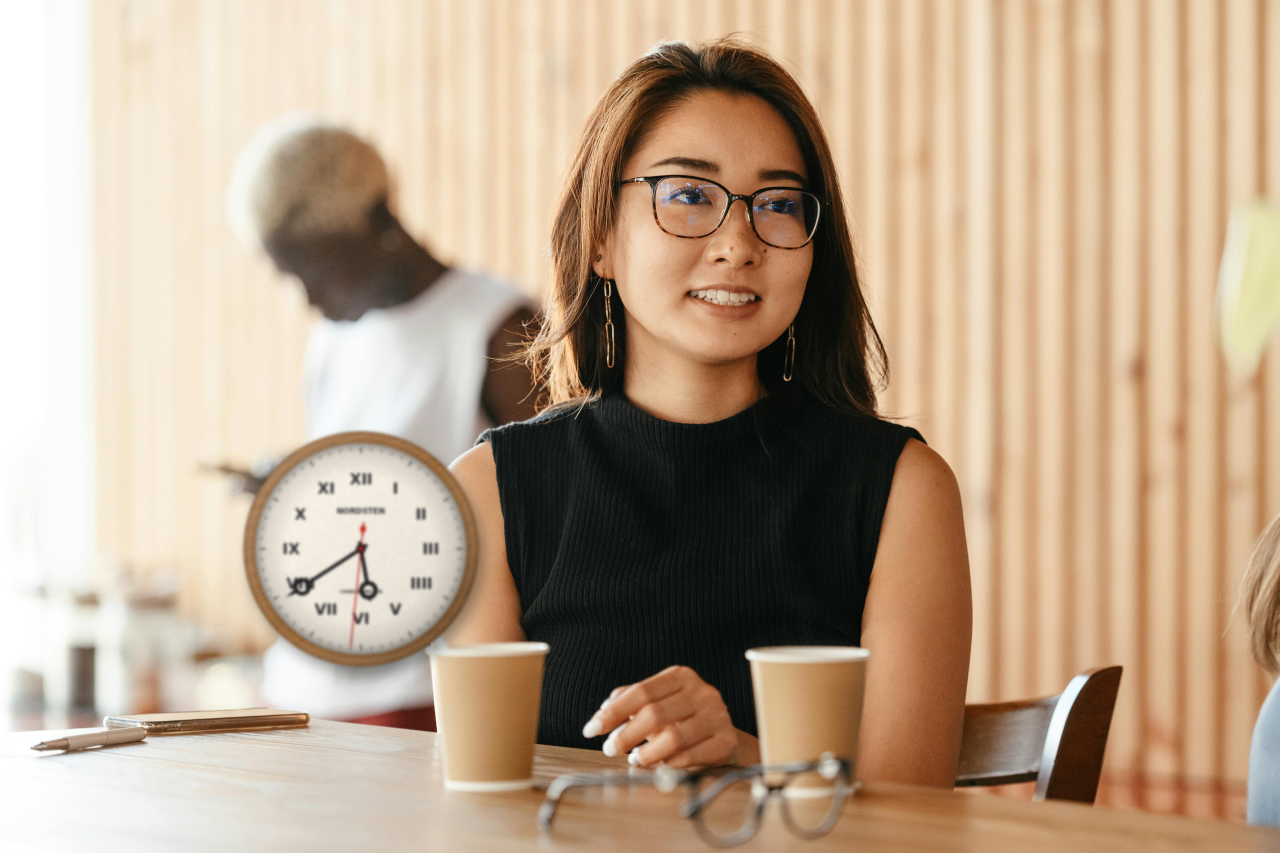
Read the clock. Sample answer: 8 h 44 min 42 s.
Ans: 5 h 39 min 31 s
